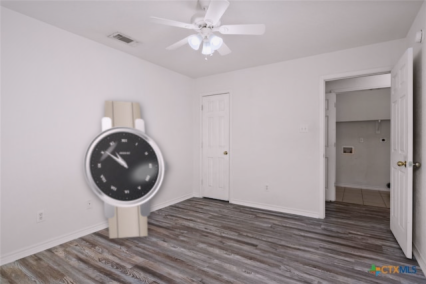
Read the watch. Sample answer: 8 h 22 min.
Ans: 10 h 51 min
